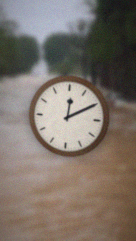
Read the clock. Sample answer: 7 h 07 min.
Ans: 12 h 10 min
